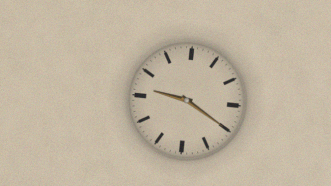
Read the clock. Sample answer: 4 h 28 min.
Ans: 9 h 20 min
